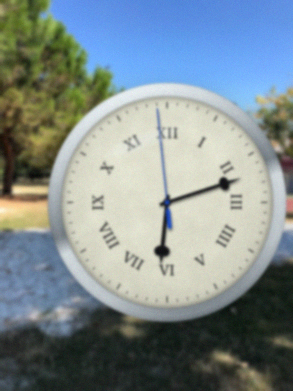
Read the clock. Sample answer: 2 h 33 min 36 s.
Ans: 6 h 11 min 59 s
